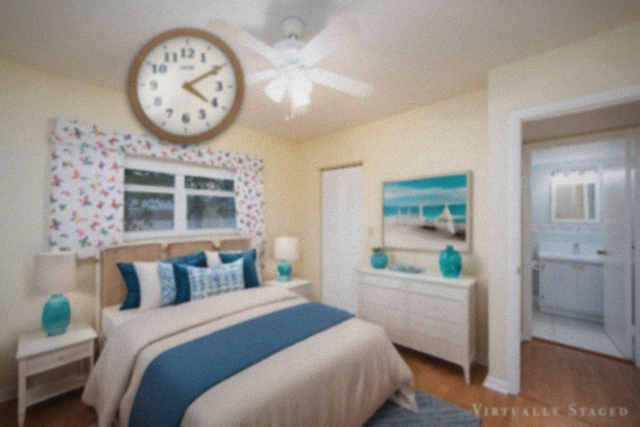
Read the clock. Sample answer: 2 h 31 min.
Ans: 4 h 10 min
